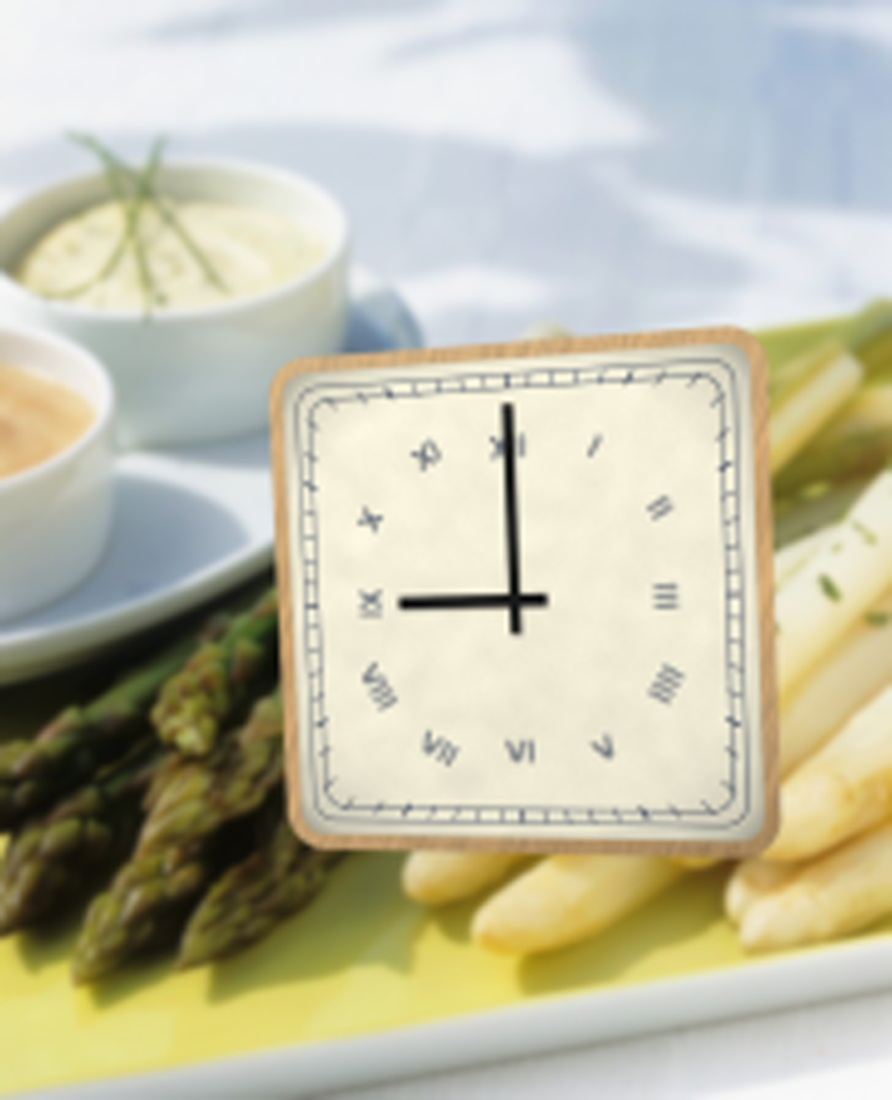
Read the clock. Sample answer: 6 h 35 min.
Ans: 9 h 00 min
